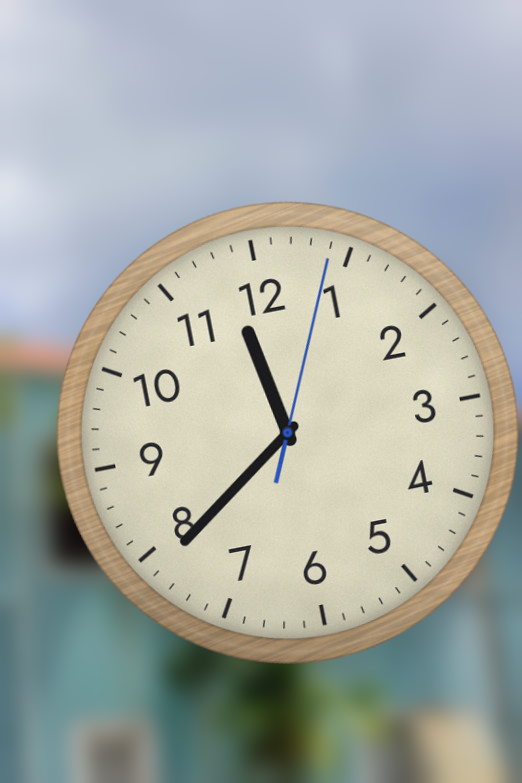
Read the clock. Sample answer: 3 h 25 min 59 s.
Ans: 11 h 39 min 04 s
